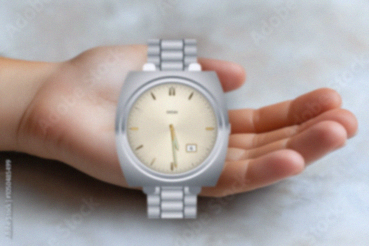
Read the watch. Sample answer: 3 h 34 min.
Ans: 5 h 29 min
